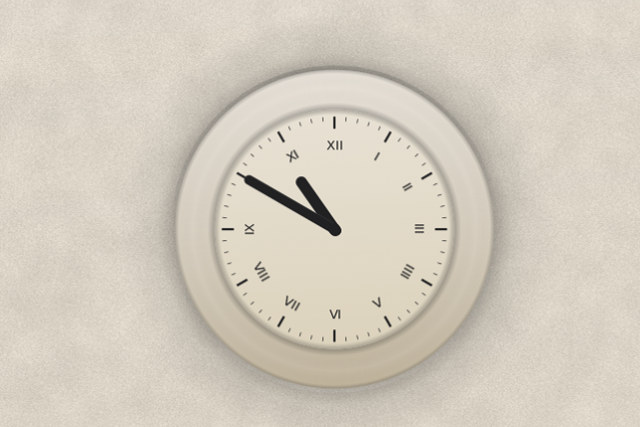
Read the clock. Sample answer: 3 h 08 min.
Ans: 10 h 50 min
